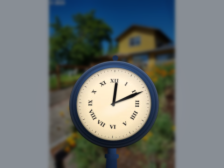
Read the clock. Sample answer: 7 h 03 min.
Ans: 12 h 11 min
